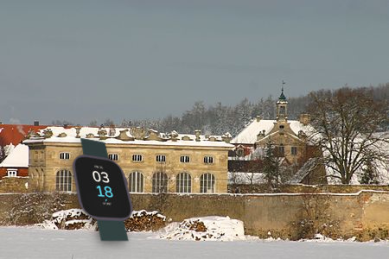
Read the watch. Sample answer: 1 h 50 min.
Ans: 3 h 18 min
